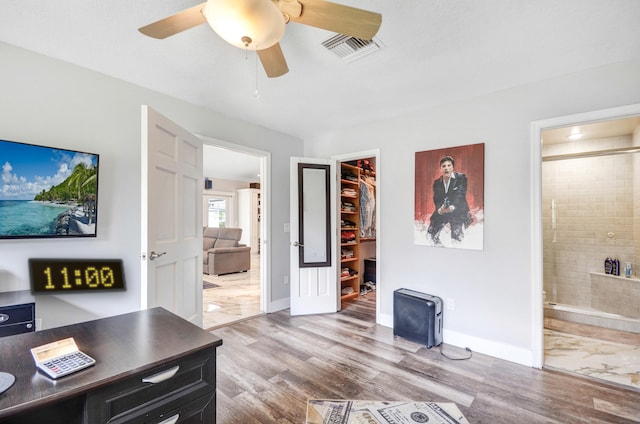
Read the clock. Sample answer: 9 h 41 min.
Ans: 11 h 00 min
